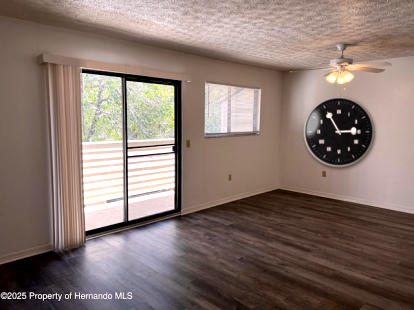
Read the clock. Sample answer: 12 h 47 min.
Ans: 2 h 55 min
